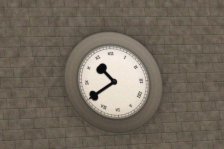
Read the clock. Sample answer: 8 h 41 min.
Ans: 10 h 40 min
